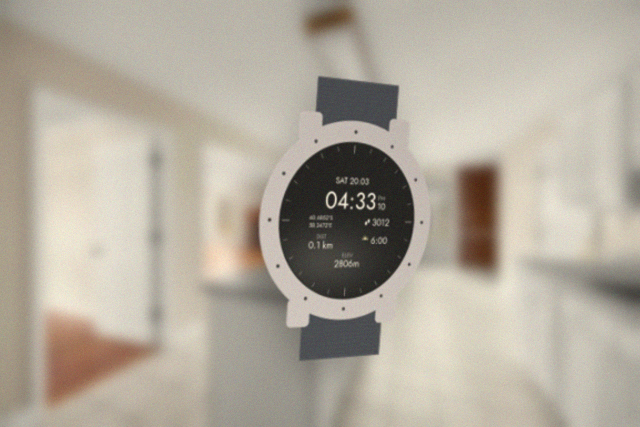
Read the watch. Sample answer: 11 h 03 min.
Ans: 4 h 33 min
